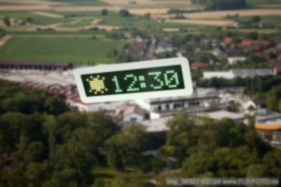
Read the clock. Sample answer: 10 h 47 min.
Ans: 12 h 30 min
